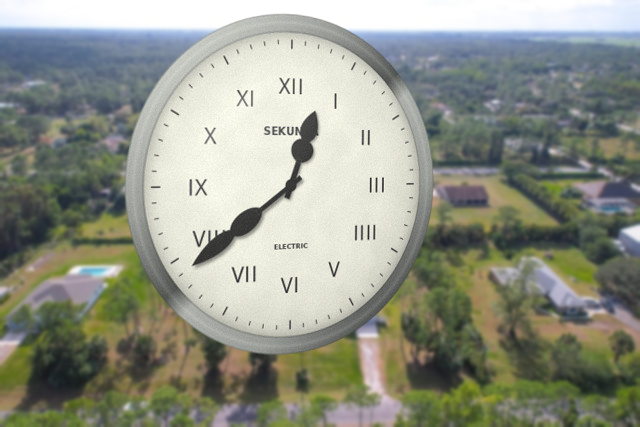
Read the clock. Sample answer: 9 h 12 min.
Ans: 12 h 39 min
